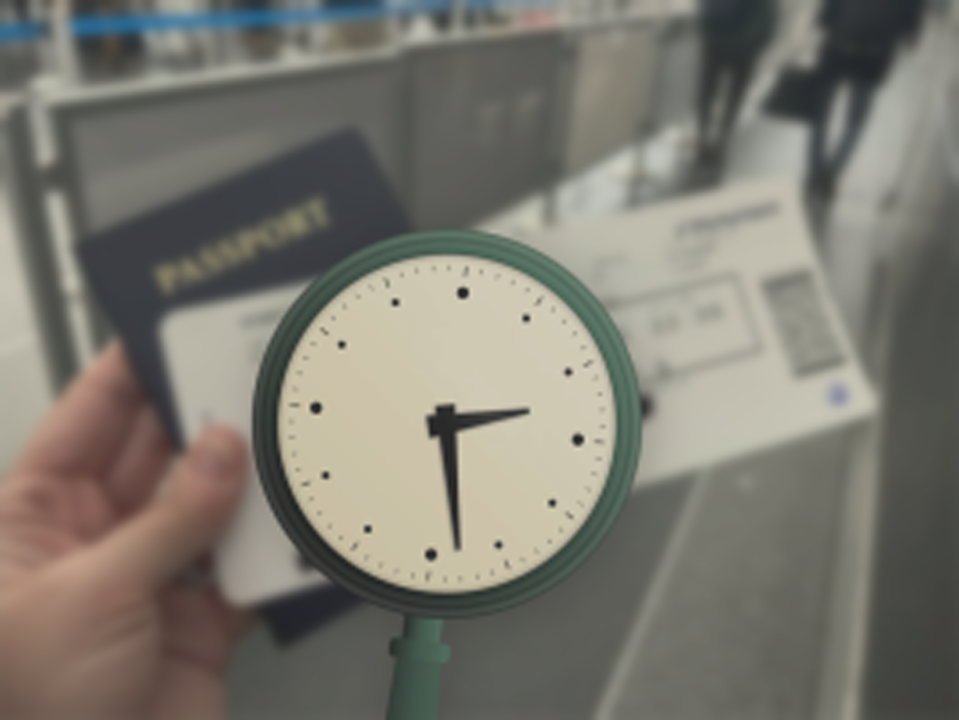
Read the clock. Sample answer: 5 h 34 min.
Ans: 2 h 28 min
